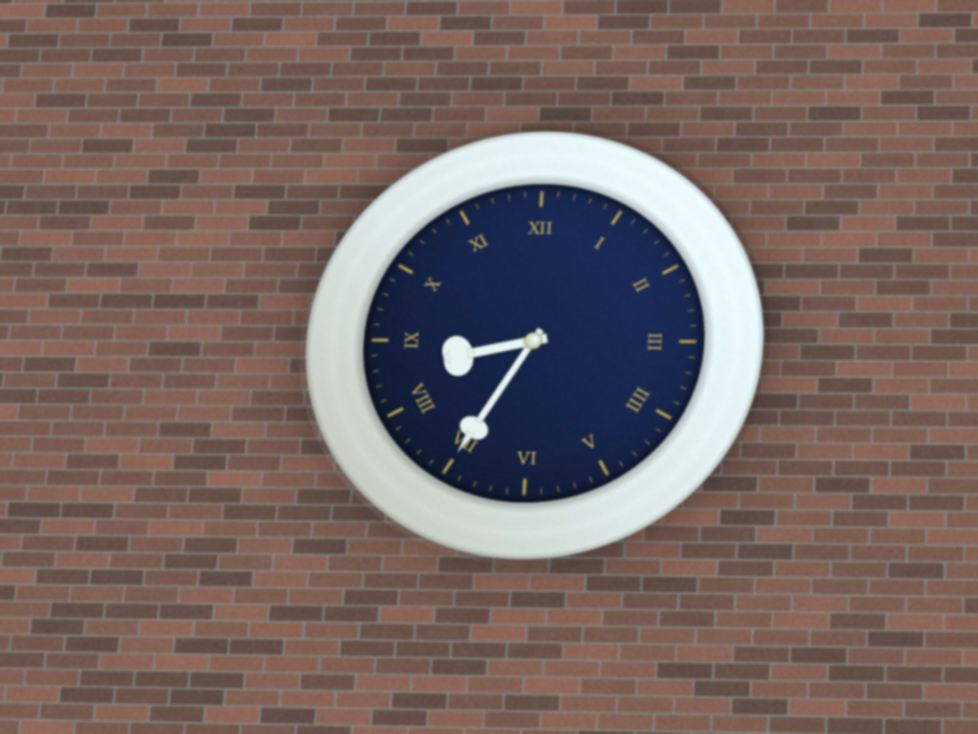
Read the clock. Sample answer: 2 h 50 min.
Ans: 8 h 35 min
